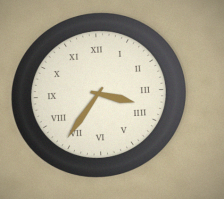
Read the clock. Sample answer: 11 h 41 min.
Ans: 3 h 36 min
